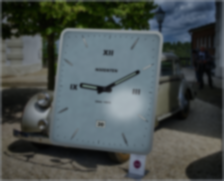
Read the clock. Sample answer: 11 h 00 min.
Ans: 9 h 10 min
